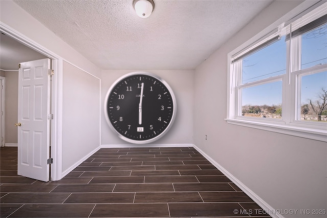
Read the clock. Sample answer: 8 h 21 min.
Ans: 6 h 01 min
